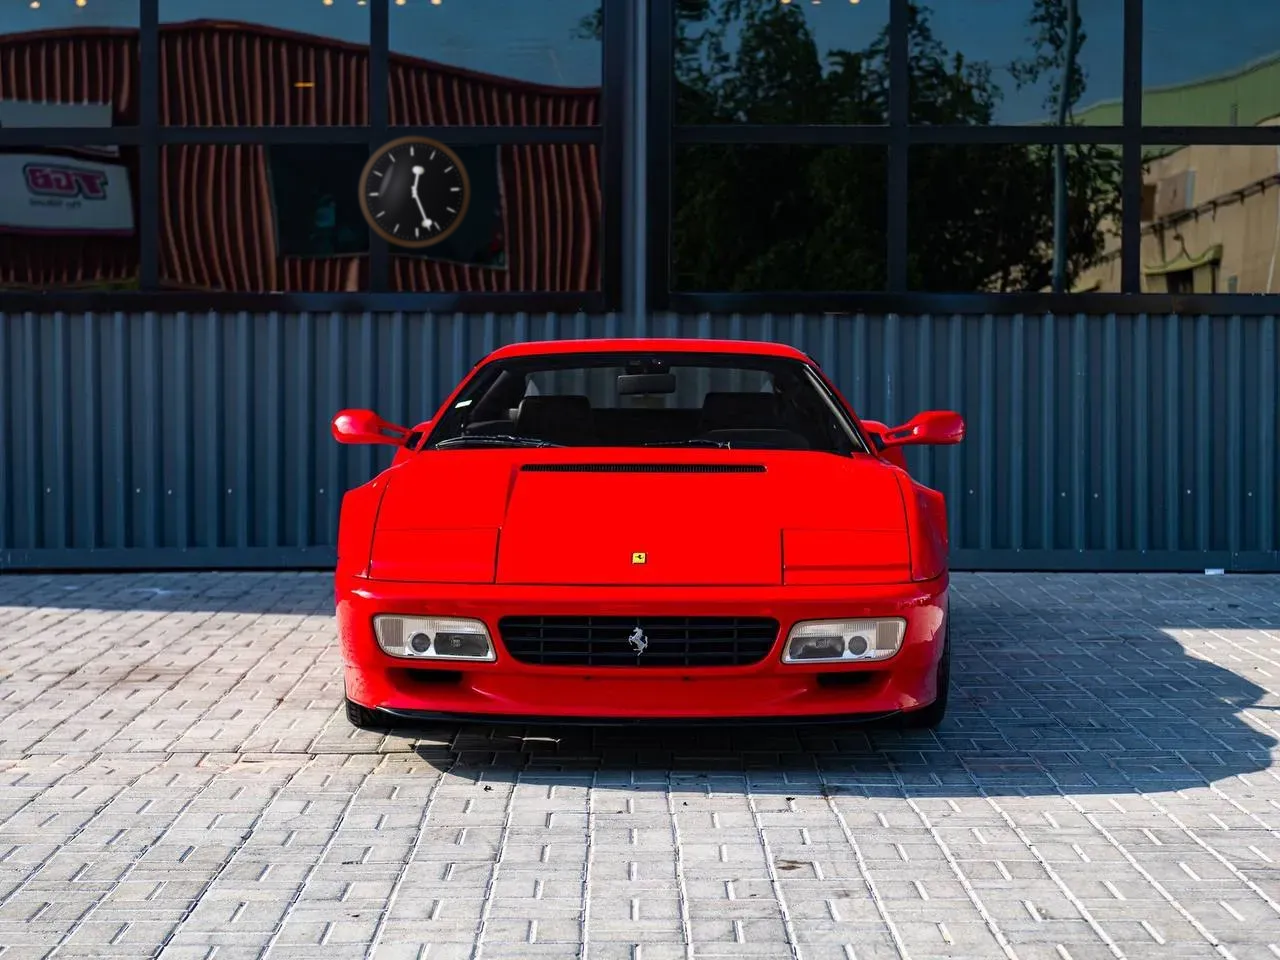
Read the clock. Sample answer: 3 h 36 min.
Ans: 12 h 27 min
